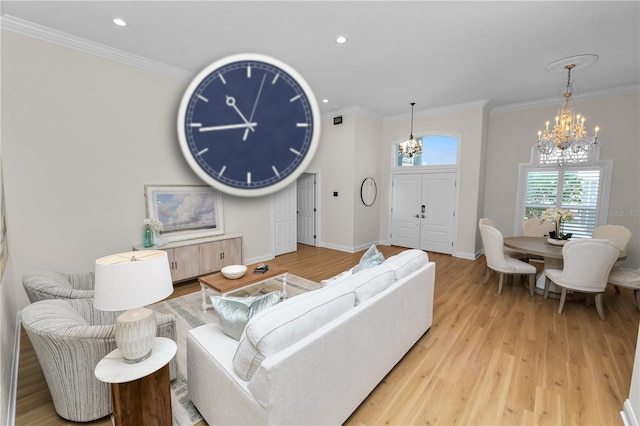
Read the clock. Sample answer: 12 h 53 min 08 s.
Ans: 10 h 44 min 03 s
